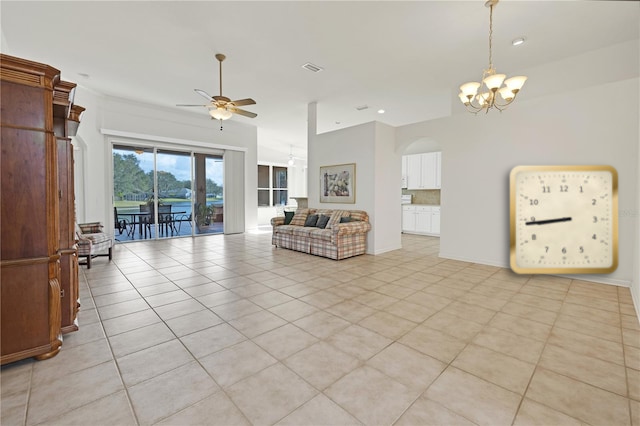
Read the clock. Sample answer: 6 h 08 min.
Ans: 8 h 44 min
